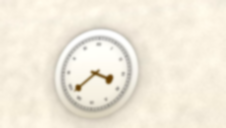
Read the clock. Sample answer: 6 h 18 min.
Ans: 3 h 38 min
